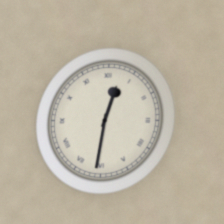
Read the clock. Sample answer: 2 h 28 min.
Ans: 12 h 31 min
